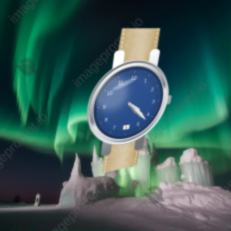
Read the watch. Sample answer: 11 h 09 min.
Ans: 4 h 22 min
